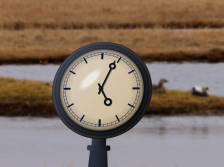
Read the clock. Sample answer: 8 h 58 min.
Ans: 5 h 04 min
